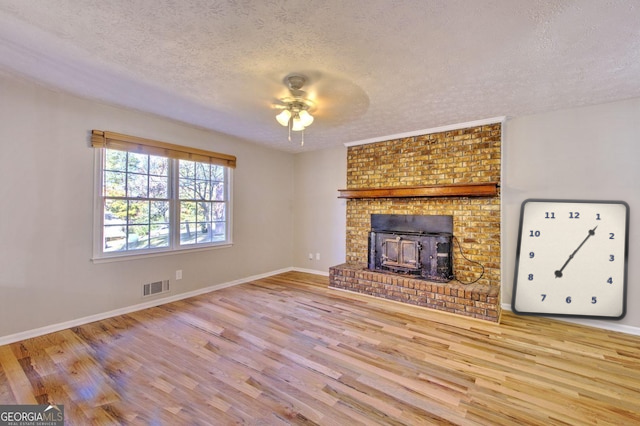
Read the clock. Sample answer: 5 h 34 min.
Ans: 7 h 06 min
